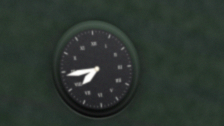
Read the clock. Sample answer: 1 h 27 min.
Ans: 7 h 44 min
